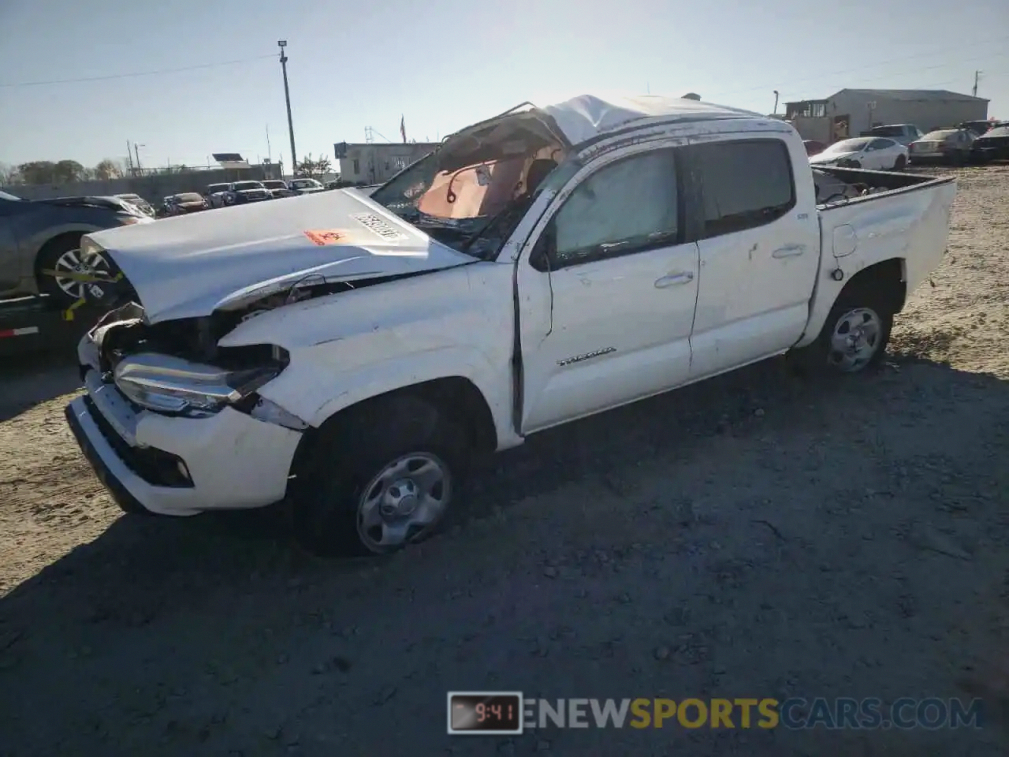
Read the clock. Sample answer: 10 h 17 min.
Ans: 9 h 41 min
